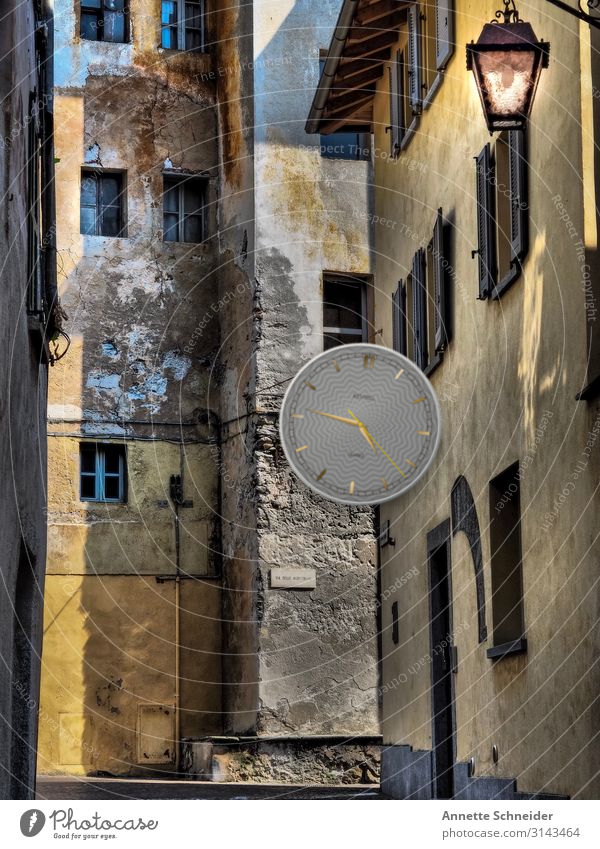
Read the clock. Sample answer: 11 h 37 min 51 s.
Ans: 4 h 46 min 22 s
